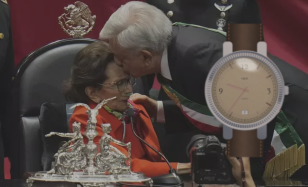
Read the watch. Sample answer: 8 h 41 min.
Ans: 9 h 36 min
